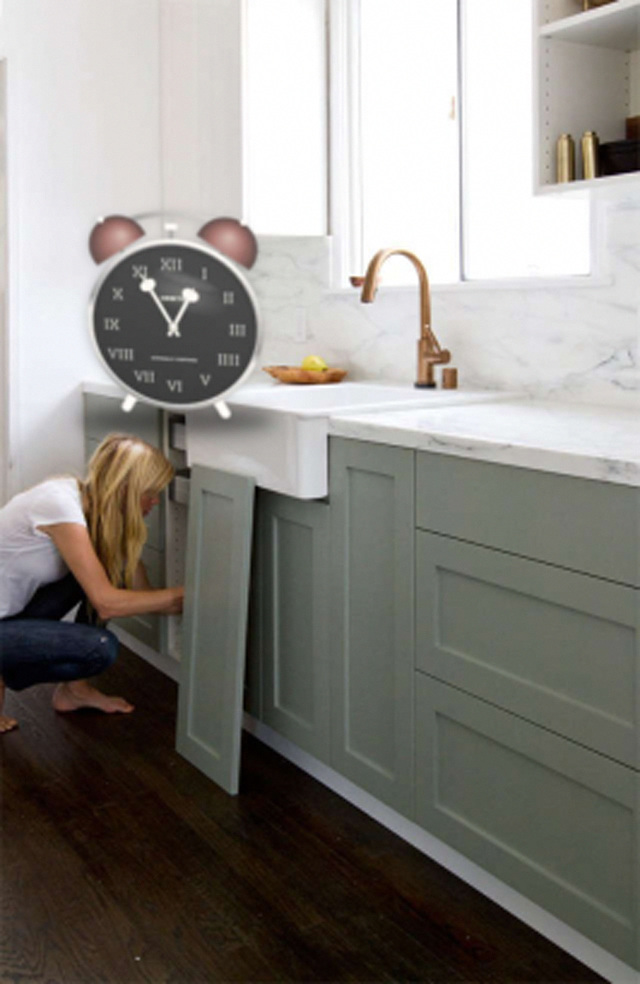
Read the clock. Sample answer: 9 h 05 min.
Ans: 12 h 55 min
